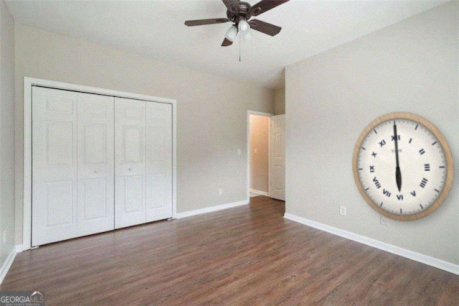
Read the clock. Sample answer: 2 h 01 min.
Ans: 6 h 00 min
